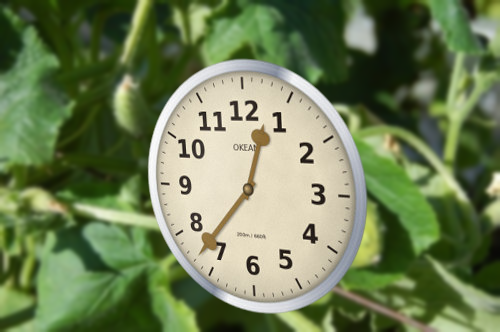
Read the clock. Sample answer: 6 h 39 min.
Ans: 12 h 37 min
